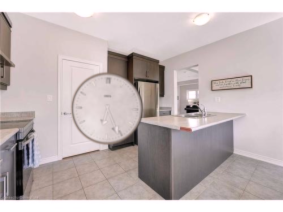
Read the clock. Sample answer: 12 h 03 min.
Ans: 6 h 26 min
